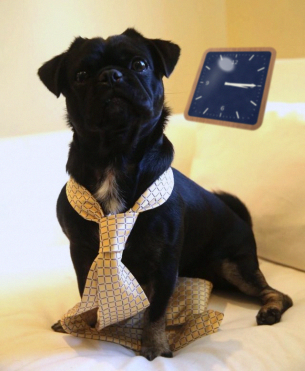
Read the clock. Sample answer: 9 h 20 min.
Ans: 3 h 15 min
